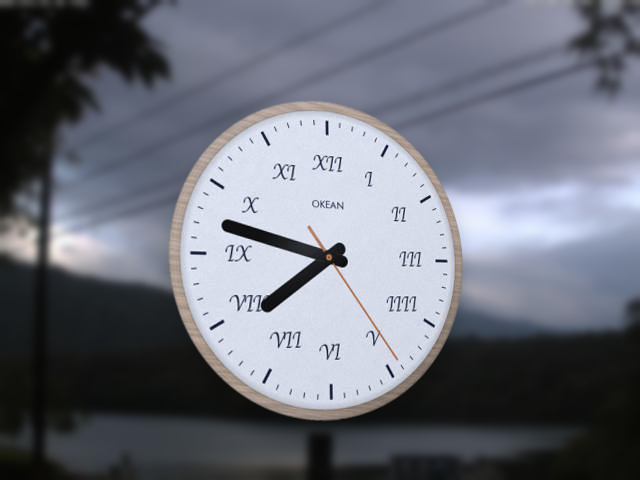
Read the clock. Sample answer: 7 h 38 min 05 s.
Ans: 7 h 47 min 24 s
